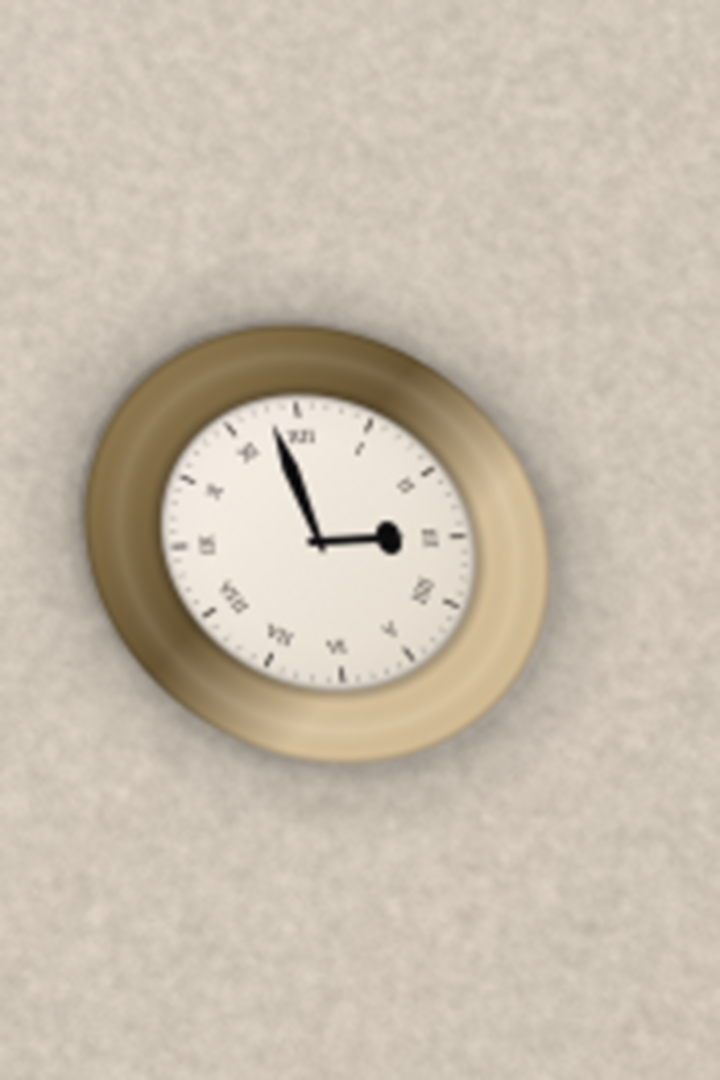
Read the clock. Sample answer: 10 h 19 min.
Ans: 2 h 58 min
